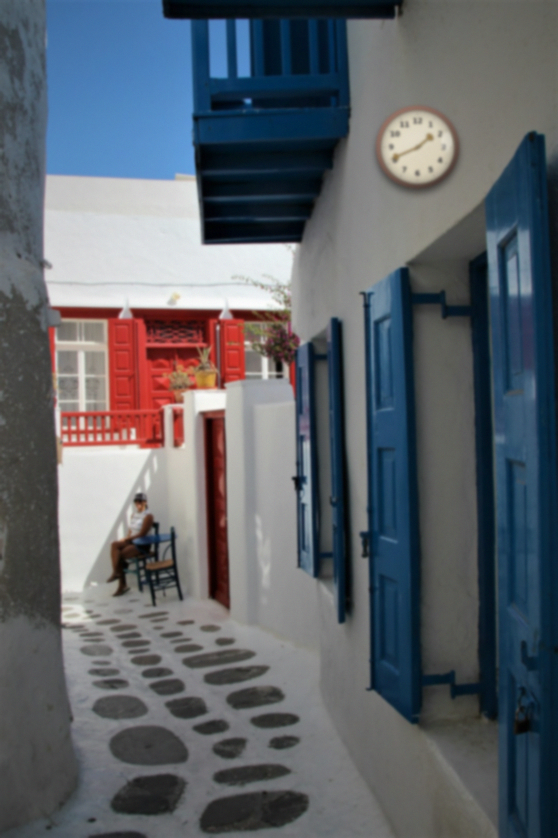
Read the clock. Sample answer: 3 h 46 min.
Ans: 1 h 41 min
